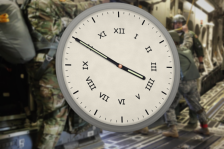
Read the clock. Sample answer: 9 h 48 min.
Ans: 3 h 50 min
